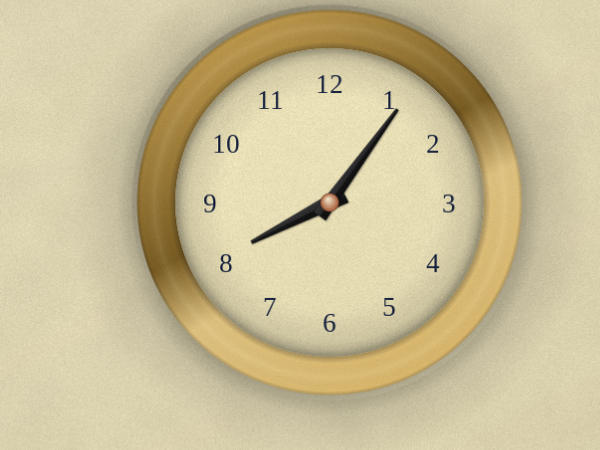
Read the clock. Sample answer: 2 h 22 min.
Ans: 8 h 06 min
